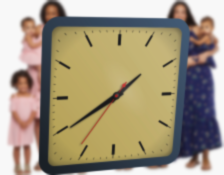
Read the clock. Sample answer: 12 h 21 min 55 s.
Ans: 1 h 39 min 36 s
